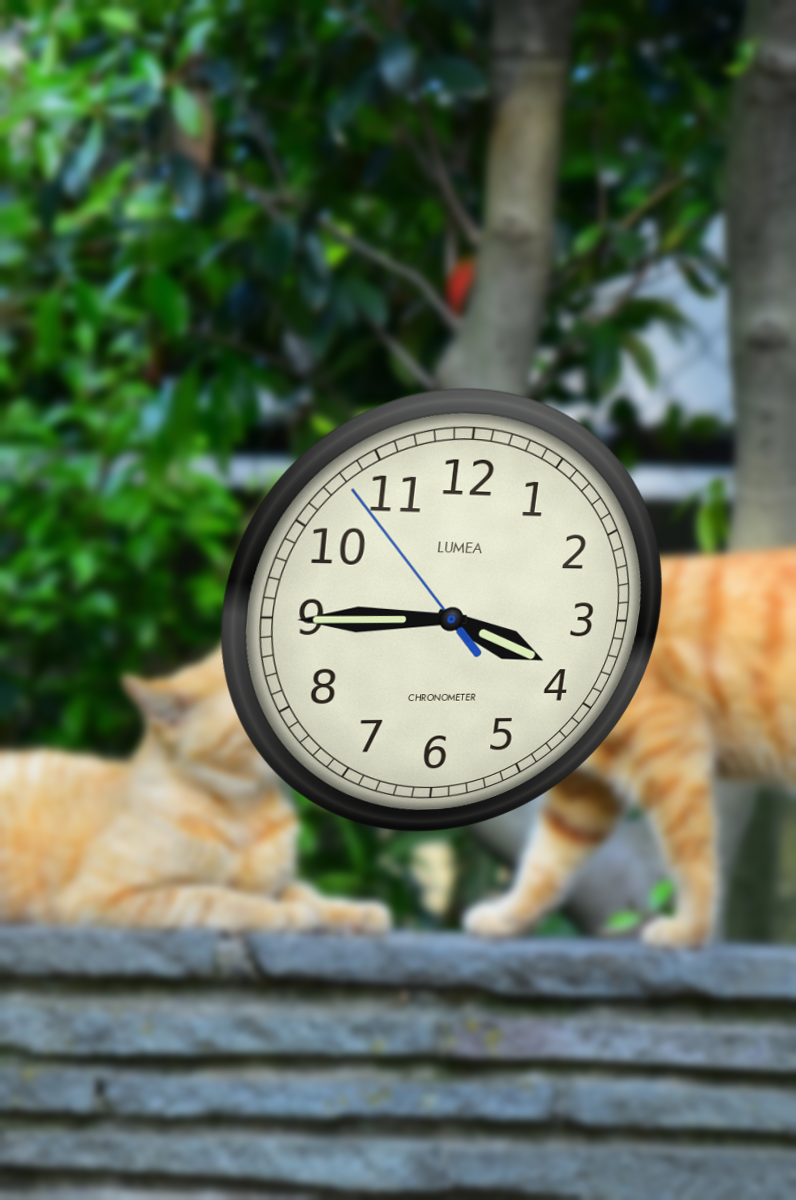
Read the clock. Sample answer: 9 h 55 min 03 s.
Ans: 3 h 44 min 53 s
